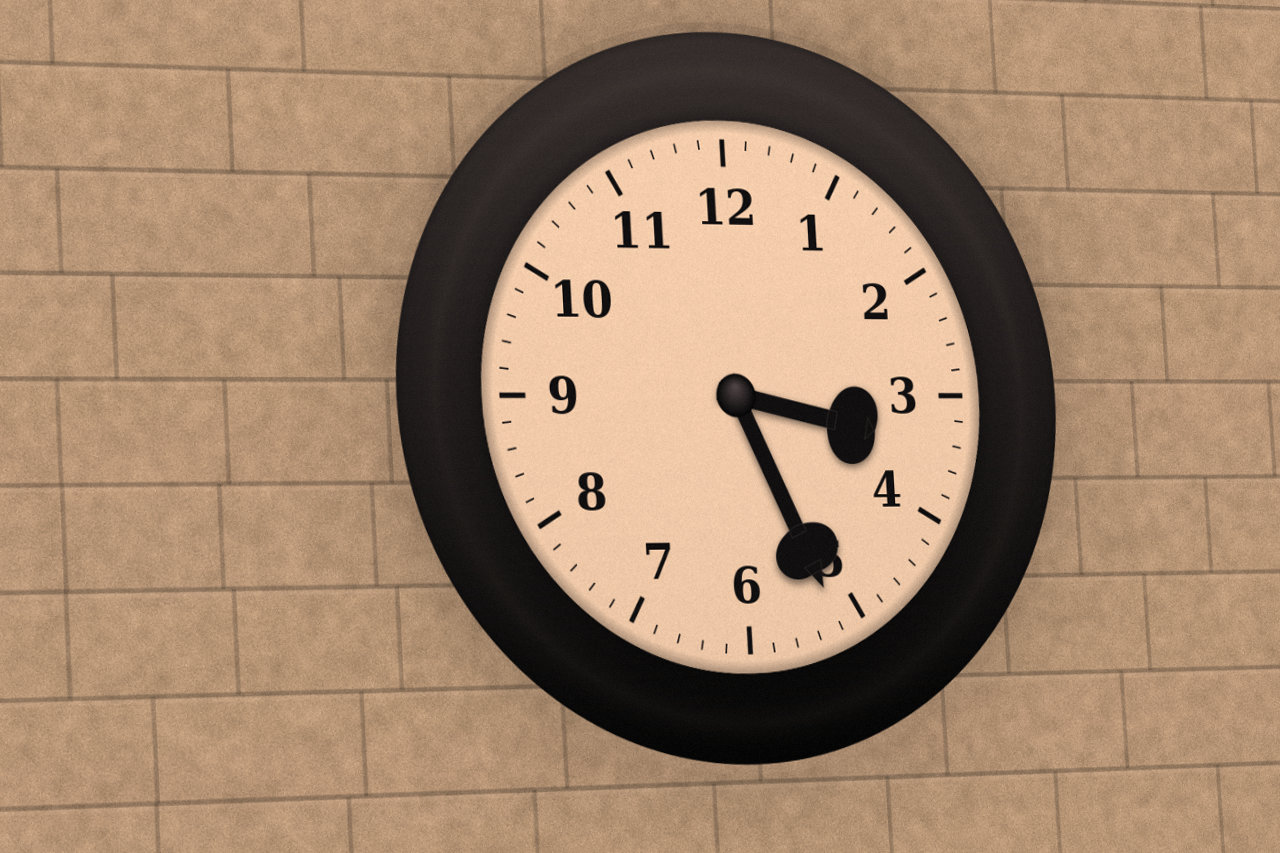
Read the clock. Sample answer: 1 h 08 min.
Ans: 3 h 26 min
